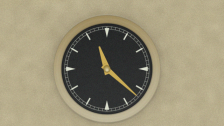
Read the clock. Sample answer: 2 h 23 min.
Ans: 11 h 22 min
